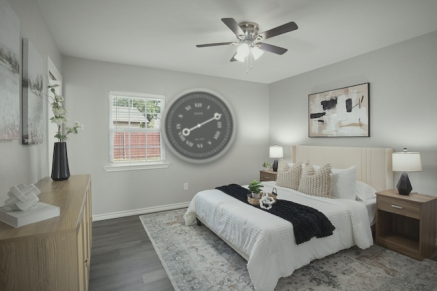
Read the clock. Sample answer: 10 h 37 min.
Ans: 8 h 11 min
